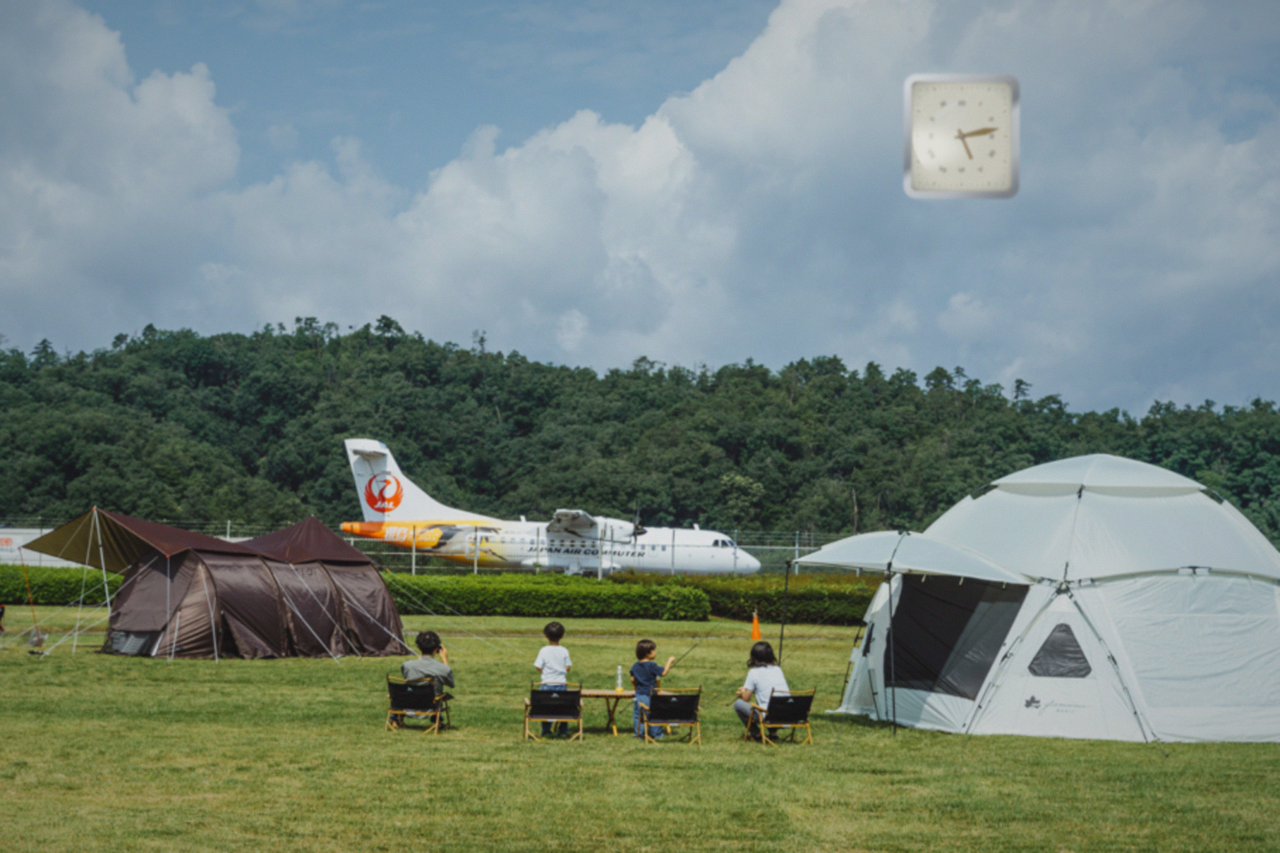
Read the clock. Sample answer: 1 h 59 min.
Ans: 5 h 13 min
